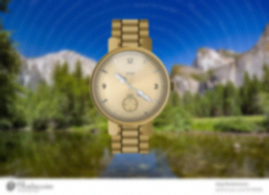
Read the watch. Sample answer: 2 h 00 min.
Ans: 10 h 21 min
